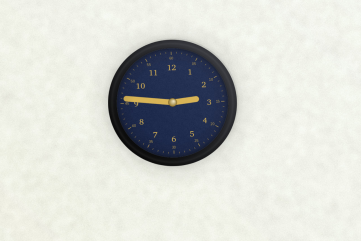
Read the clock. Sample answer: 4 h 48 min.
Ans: 2 h 46 min
